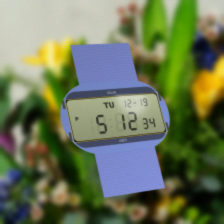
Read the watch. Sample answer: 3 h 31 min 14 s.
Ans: 5 h 12 min 34 s
